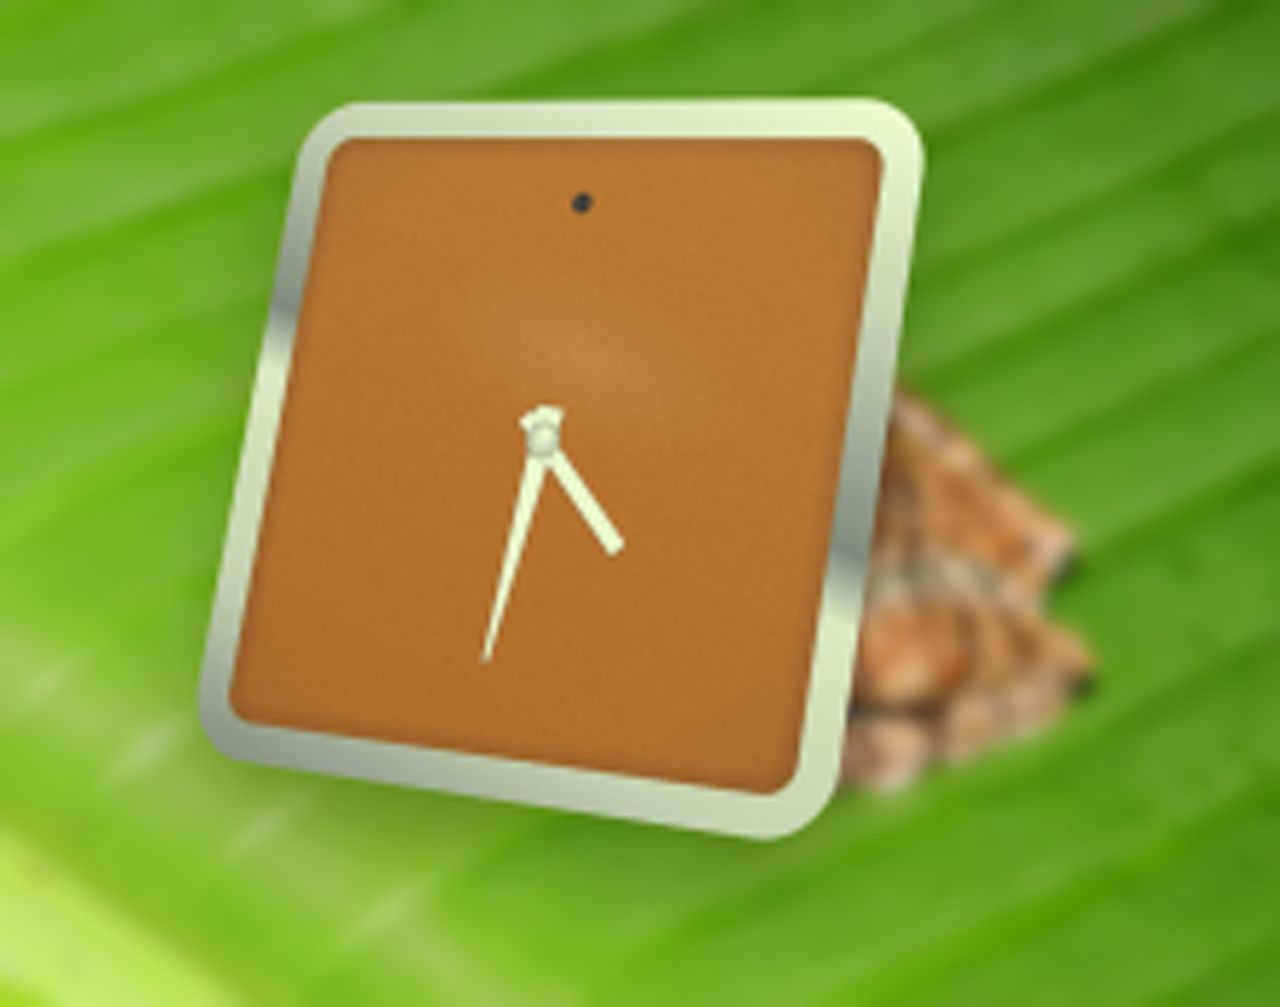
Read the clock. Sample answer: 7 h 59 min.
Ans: 4 h 31 min
